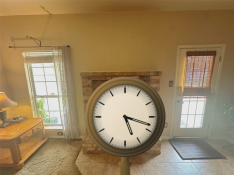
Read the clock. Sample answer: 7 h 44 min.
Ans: 5 h 18 min
